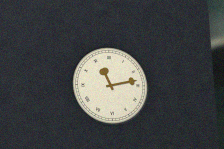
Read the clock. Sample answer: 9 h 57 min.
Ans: 11 h 13 min
